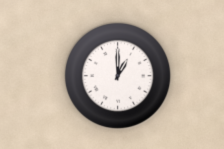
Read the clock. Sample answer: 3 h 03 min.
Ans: 1 h 00 min
